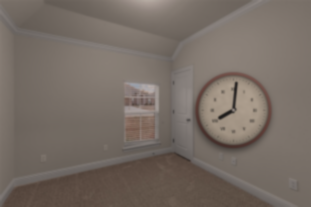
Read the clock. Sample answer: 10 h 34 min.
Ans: 8 h 01 min
